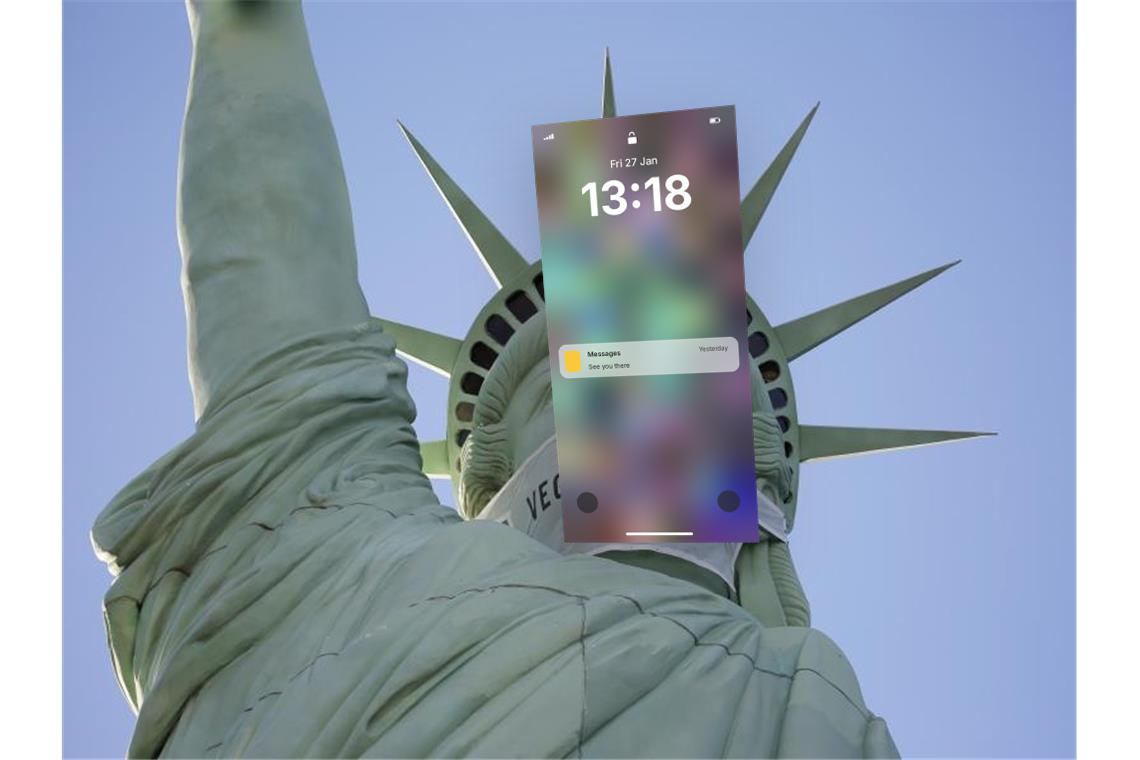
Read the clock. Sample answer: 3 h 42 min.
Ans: 13 h 18 min
